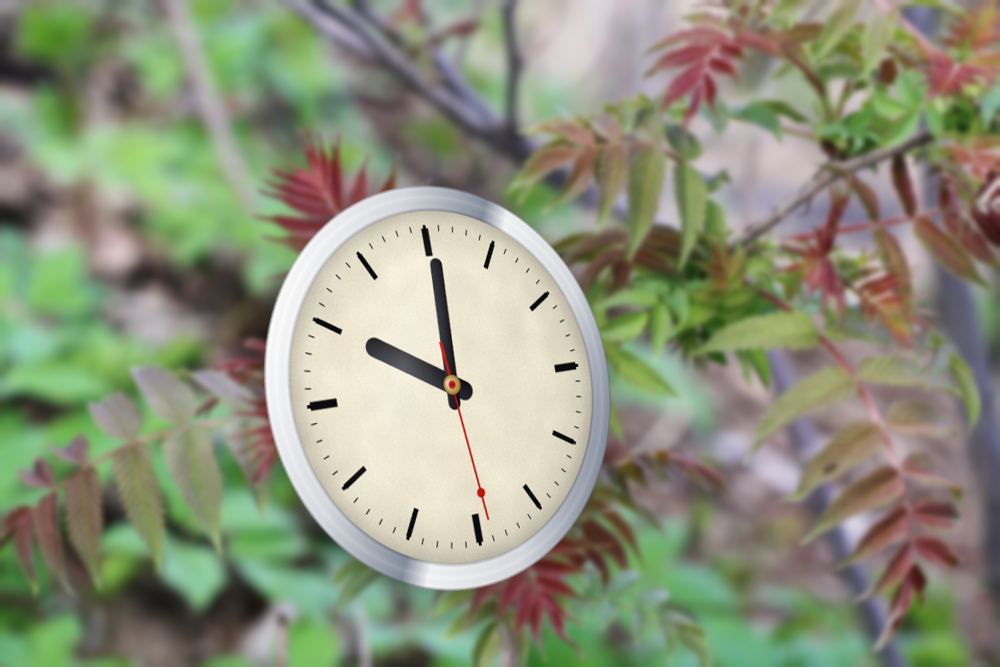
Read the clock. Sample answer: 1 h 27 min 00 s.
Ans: 10 h 00 min 29 s
